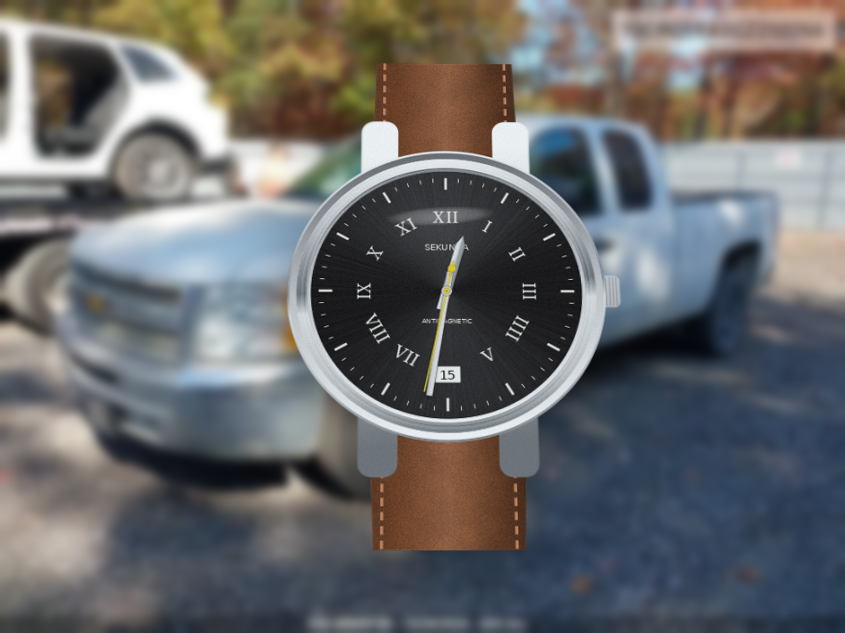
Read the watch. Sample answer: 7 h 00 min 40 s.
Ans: 12 h 31 min 32 s
